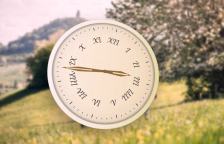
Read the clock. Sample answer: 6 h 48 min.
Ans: 2 h 43 min
